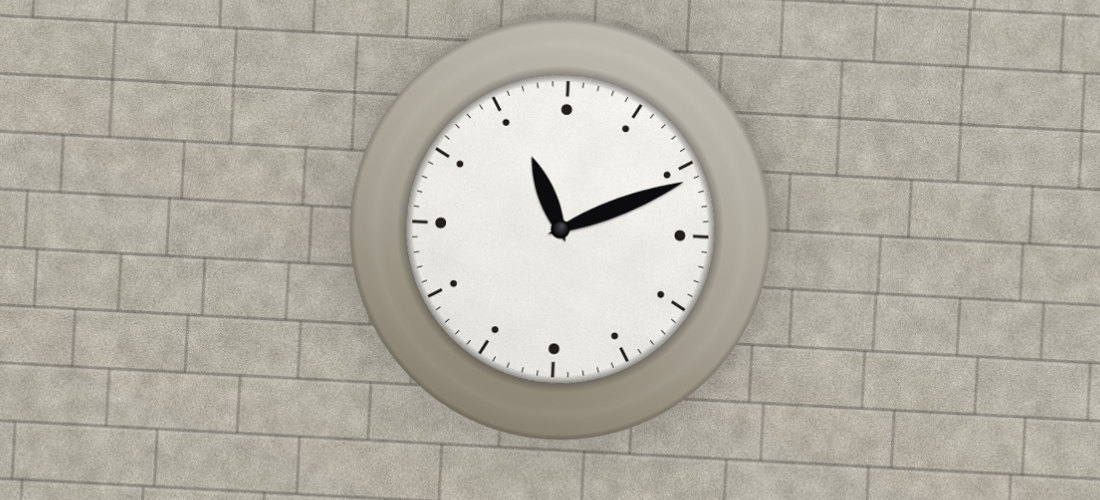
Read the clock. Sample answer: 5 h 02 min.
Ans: 11 h 11 min
